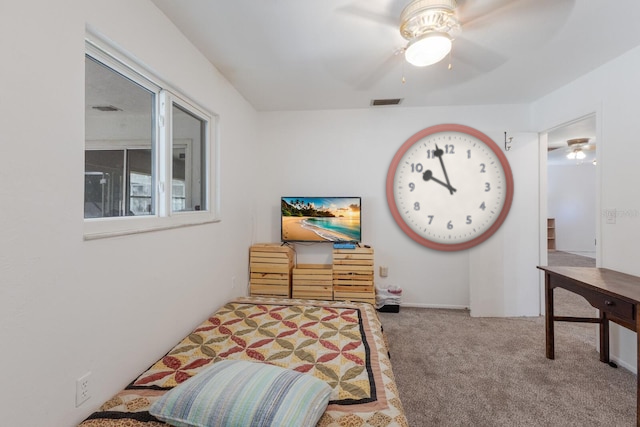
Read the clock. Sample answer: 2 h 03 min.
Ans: 9 h 57 min
